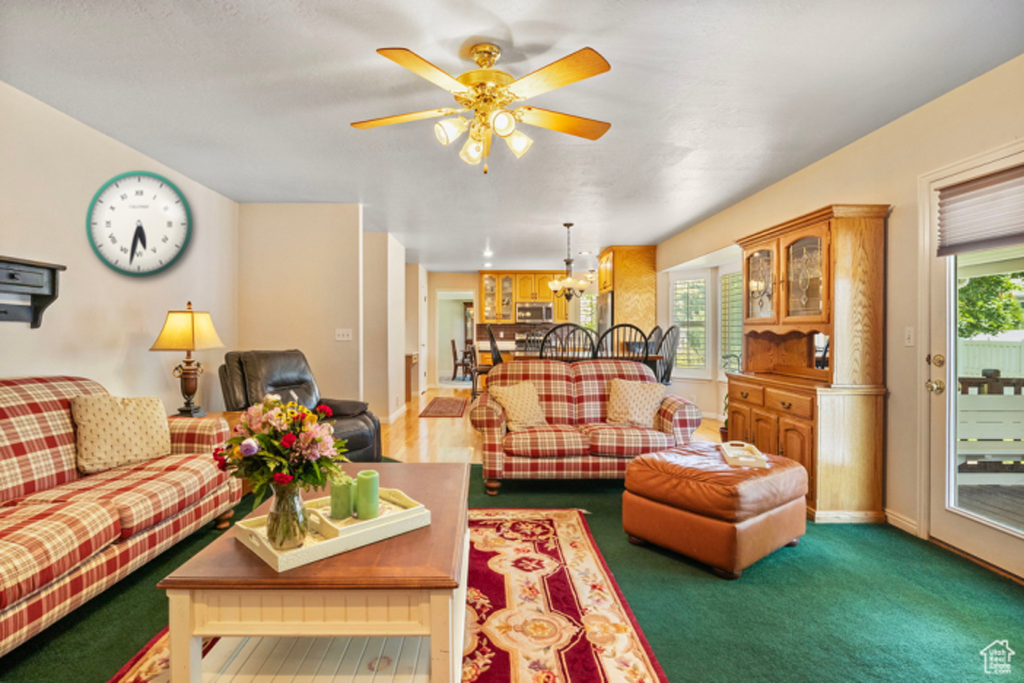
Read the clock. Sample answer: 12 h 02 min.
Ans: 5 h 32 min
